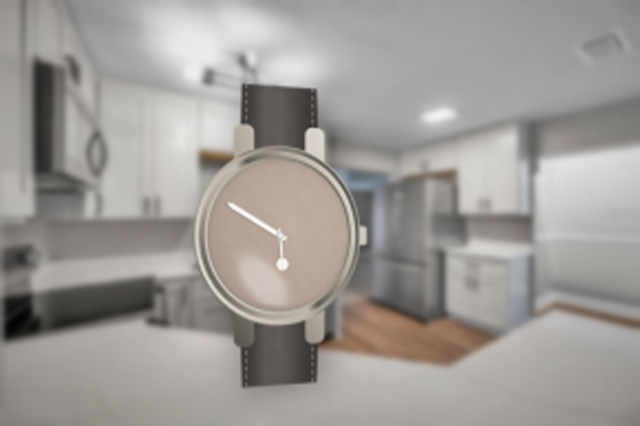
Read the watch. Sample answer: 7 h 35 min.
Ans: 5 h 50 min
